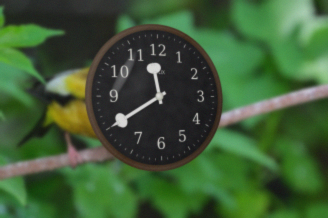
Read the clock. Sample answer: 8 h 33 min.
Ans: 11 h 40 min
